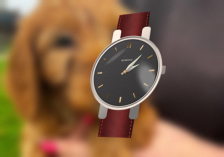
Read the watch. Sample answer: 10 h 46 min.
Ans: 2 h 07 min
